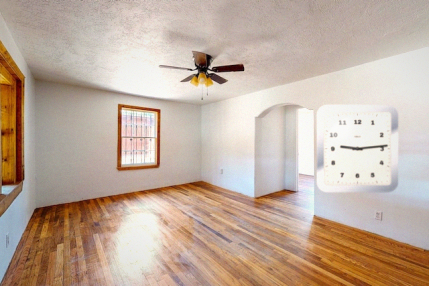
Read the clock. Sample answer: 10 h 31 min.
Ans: 9 h 14 min
